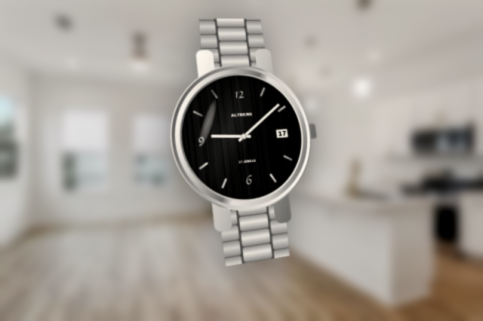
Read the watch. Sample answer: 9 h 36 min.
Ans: 9 h 09 min
